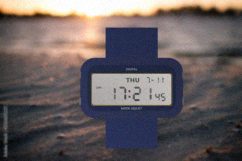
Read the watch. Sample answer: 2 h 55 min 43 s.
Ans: 17 h 21 min 45 s
